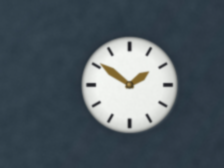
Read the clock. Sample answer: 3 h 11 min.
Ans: 1 h 51 min
